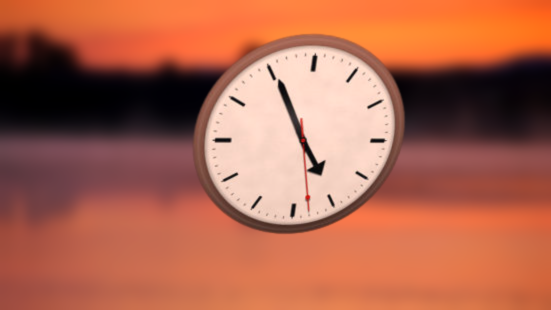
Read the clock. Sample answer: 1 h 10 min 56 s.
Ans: 4 h 55 min 28 s
